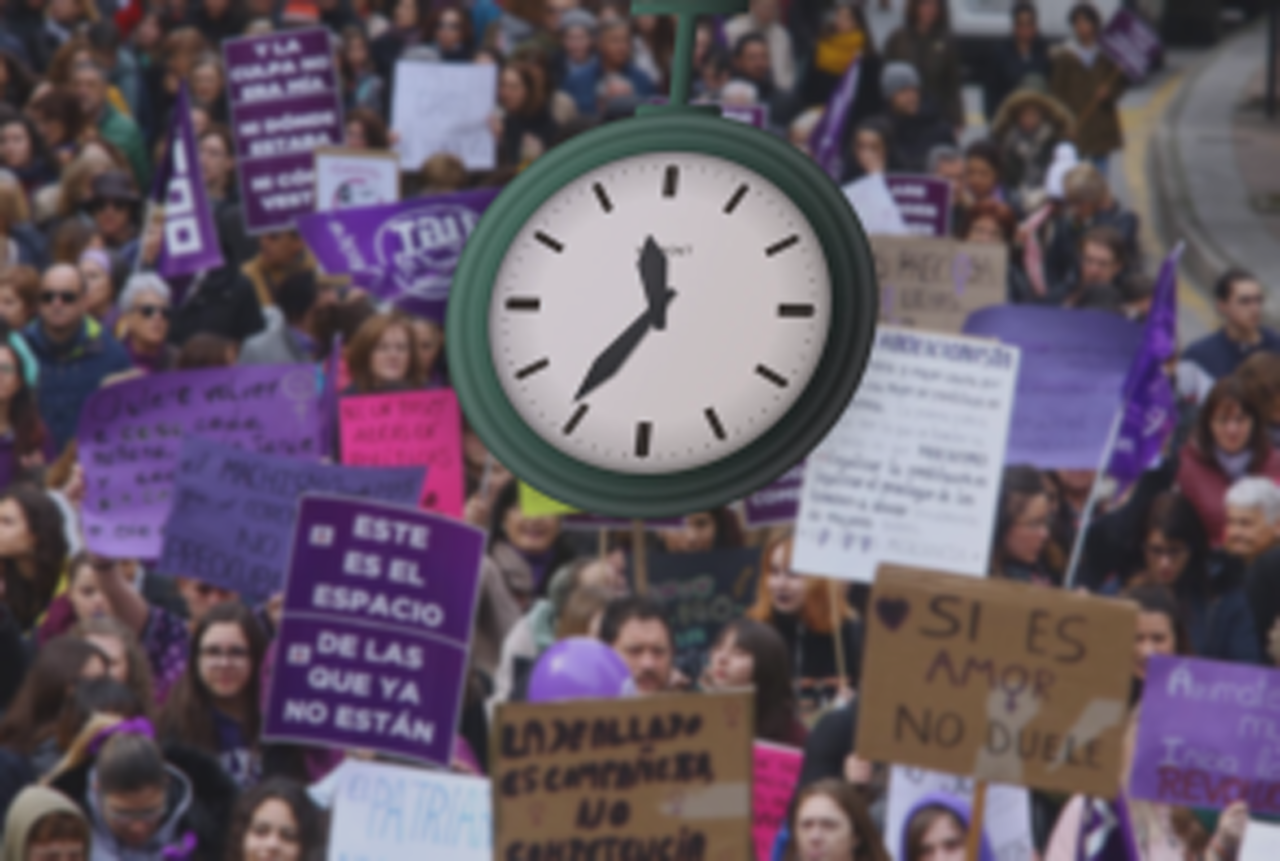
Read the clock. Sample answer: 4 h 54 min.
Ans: 11 h 36 min
